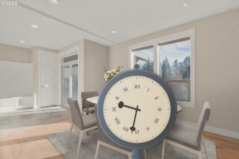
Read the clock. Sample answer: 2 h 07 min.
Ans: 9 h 32 min
